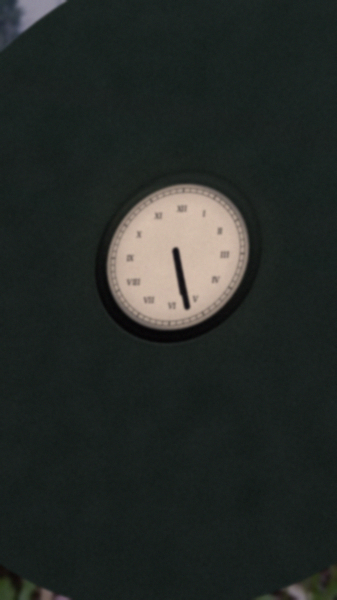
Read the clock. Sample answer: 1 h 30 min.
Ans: 5 h 27 min
